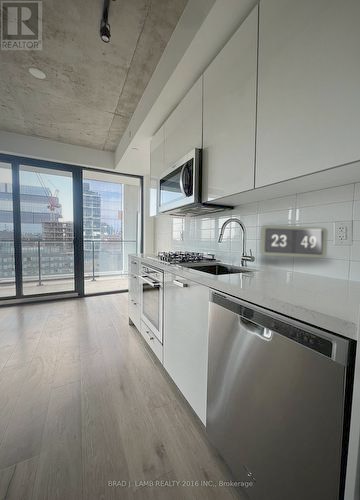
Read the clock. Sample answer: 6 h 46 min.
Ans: 23 h 49 min
